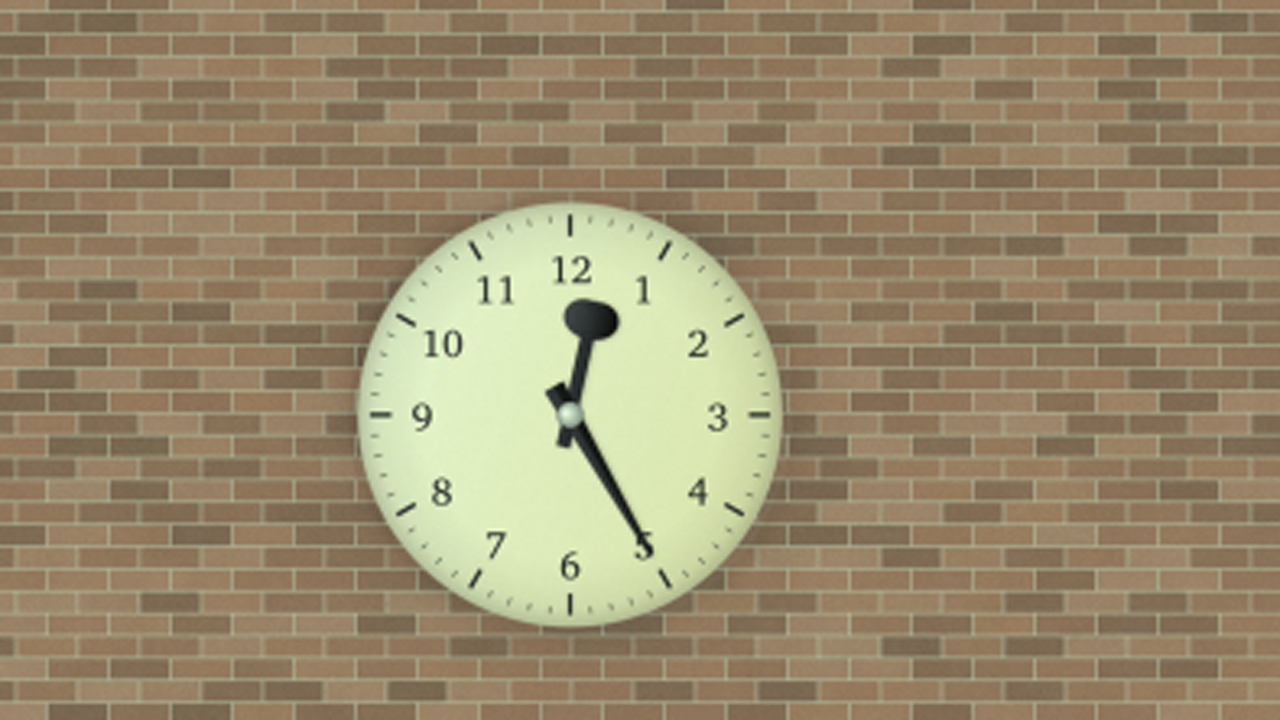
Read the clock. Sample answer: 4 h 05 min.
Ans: 12 h 25 min
